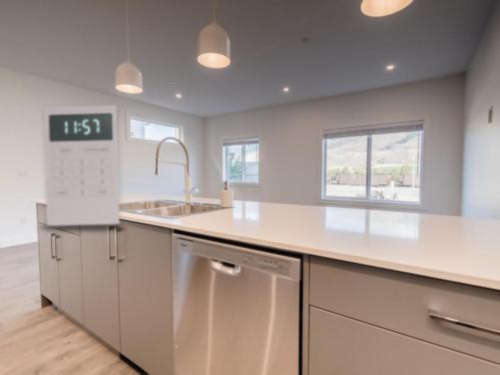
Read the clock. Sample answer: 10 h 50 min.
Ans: 11 h 57 min
